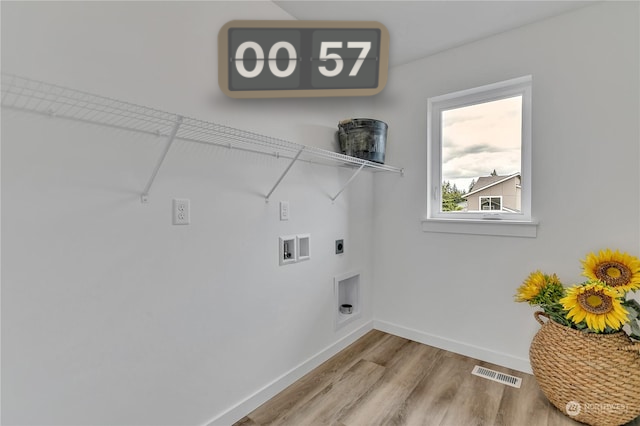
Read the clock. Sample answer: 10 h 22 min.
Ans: 0 h 57 min
